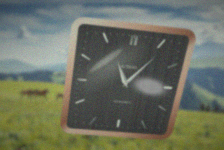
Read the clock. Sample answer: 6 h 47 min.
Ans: 11 h 06 min
